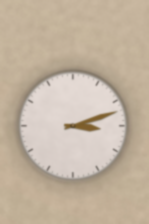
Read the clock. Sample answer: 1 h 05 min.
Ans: 3 h 12 min
